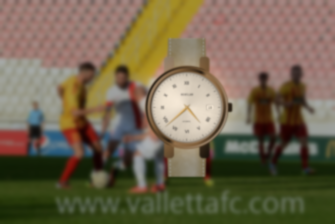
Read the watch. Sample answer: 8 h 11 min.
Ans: 4 h 38 min
